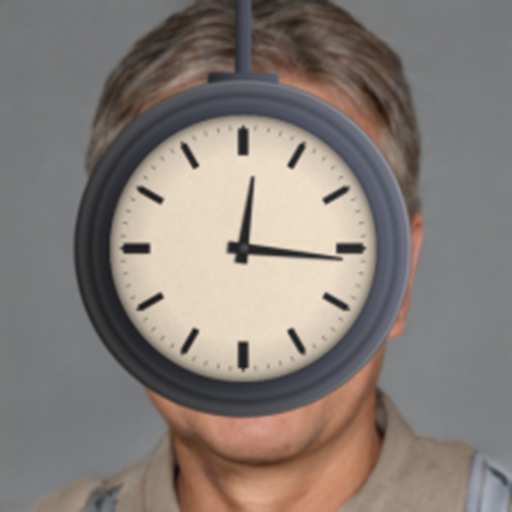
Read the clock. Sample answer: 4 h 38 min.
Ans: 12 h 16 min
